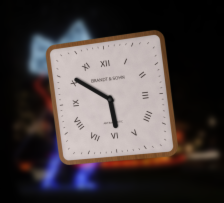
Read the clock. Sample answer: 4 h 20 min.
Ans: 5 h 51 min
